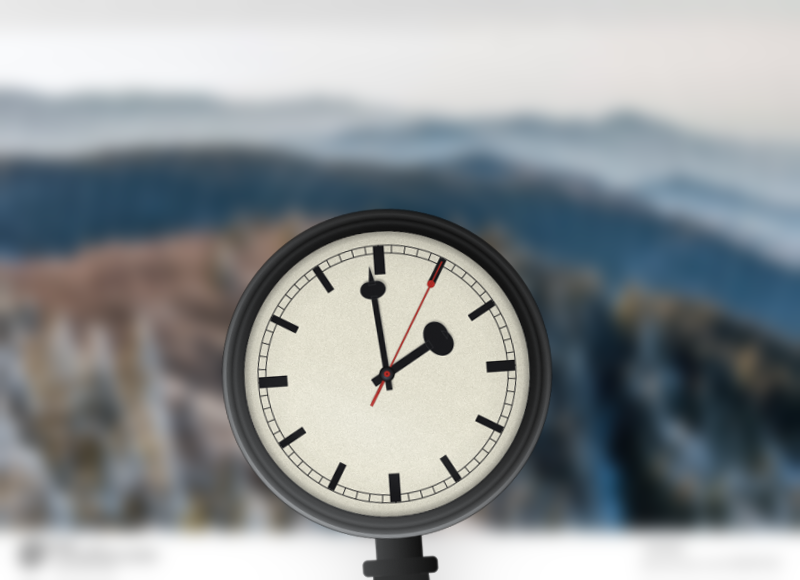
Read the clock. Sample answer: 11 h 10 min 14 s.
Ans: 1 h 59 min 05 s
